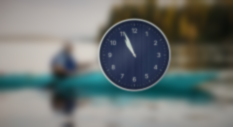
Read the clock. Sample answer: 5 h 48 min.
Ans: 10 h 56 min
